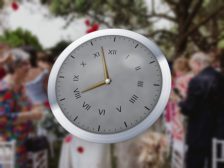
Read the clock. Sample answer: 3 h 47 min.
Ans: 7 h 57 min
